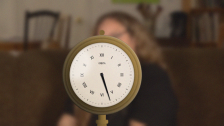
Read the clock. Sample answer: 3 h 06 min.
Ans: 5 h 27 min
